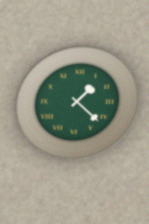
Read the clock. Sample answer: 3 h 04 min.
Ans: 1 h 22 min
